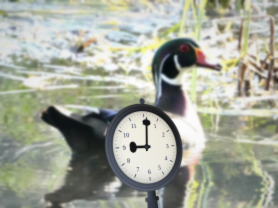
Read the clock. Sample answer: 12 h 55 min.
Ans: 9 h 01 min
